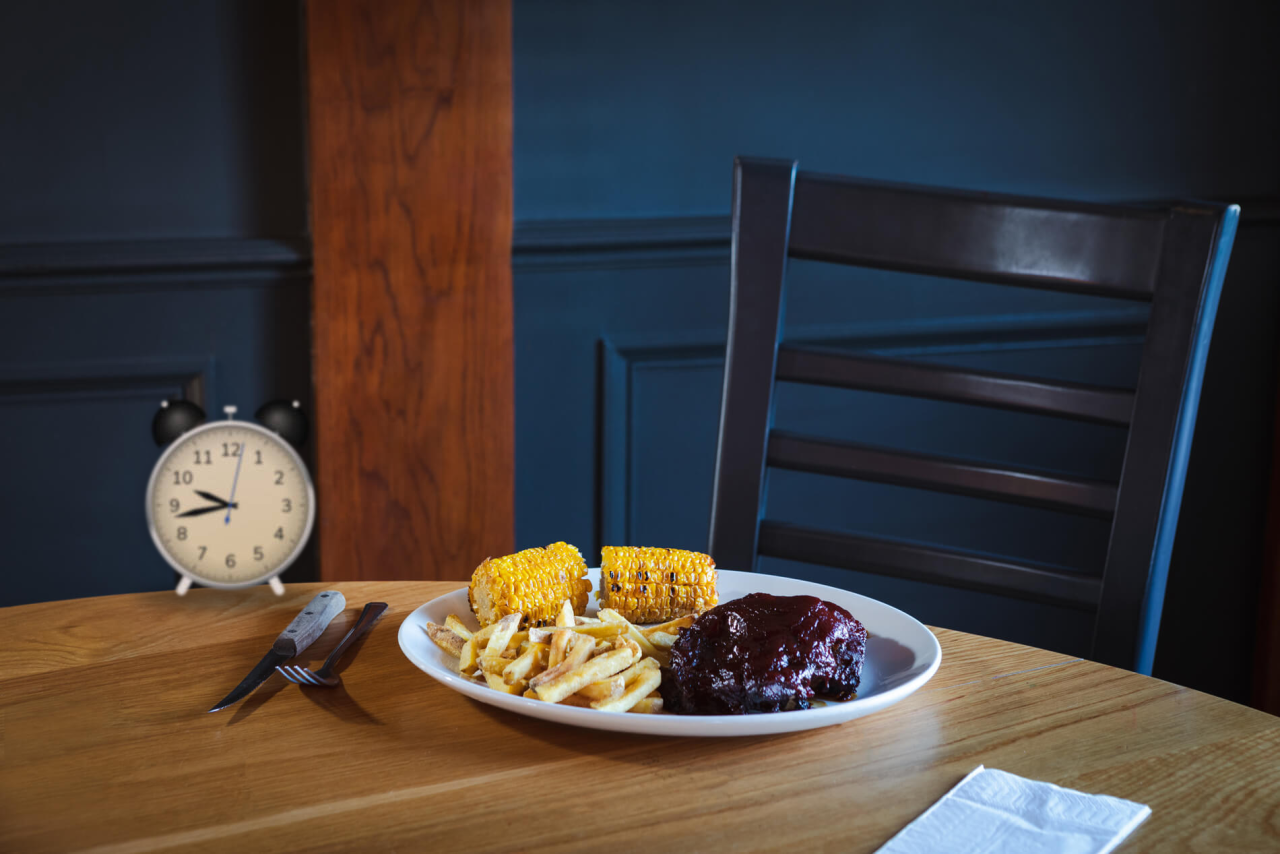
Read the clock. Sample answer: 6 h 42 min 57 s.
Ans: 9 h 43 min 02 s
